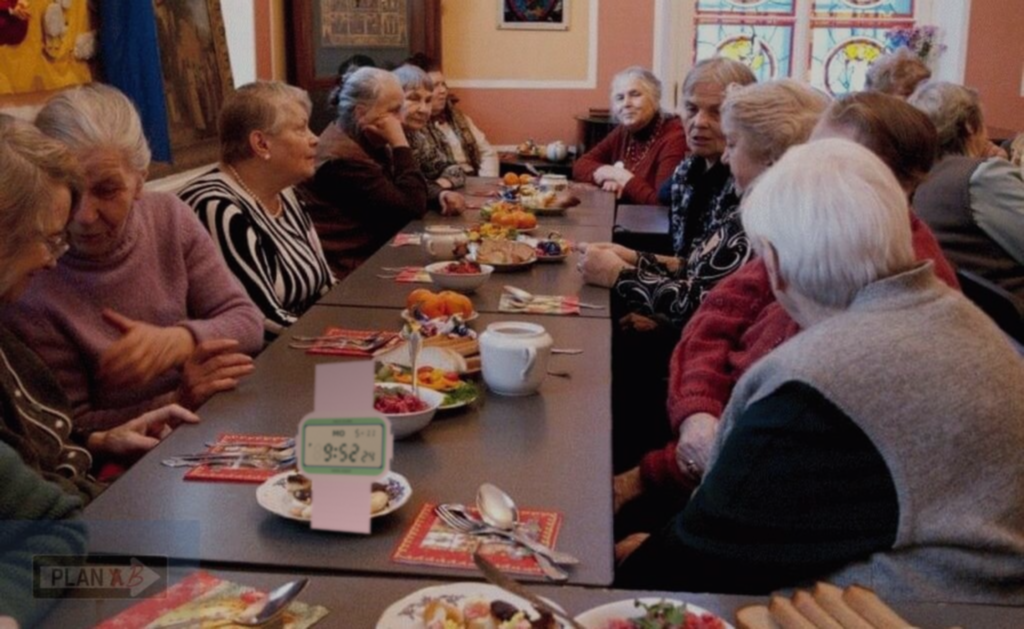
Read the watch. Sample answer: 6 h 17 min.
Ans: 9 h 52 min
